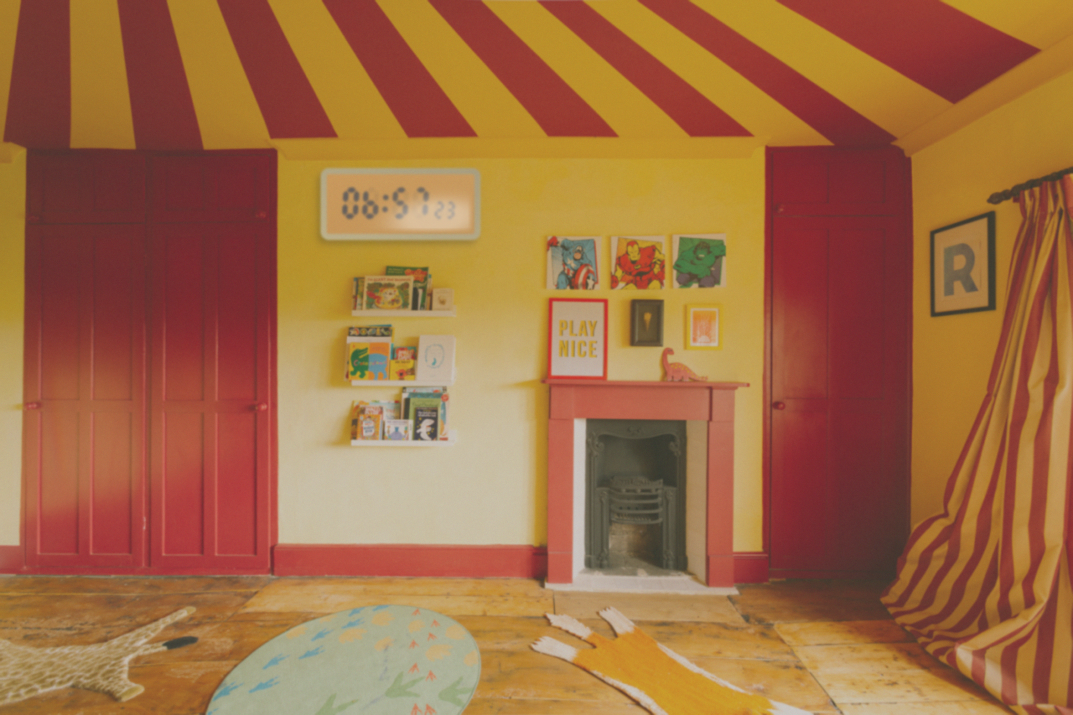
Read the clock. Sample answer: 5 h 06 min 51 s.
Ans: 6 h 57 min 23 s
